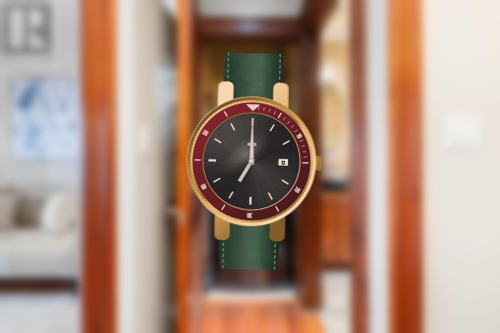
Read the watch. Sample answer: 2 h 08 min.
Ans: 7 h 00 min
